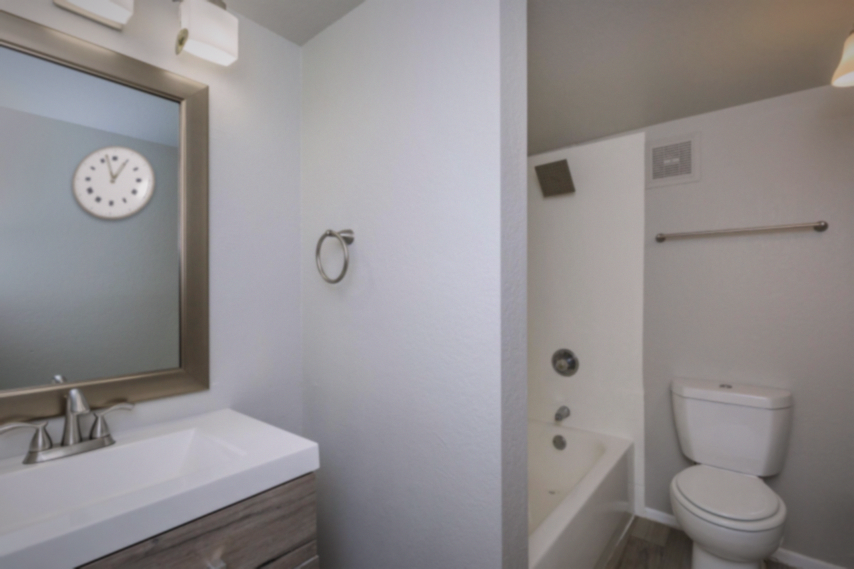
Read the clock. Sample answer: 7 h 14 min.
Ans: 12 h 57 min
